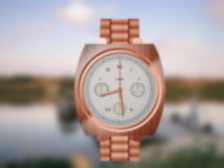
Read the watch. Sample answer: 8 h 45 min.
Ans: 8 h 29 min
